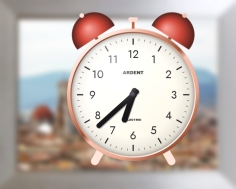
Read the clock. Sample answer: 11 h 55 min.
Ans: 6 h 38 min
